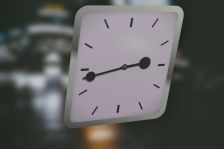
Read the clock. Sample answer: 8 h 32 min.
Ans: 2 h 43 min
